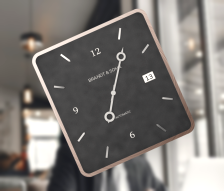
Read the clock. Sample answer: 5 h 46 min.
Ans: 7 h 06 min
